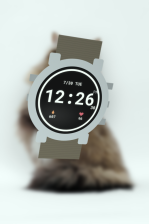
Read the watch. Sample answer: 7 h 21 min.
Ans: 12 h 26 min
